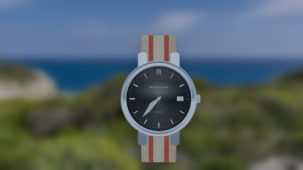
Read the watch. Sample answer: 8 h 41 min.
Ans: 7 h 37 min
